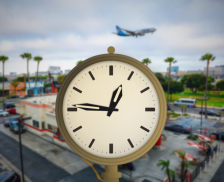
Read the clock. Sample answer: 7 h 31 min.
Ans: 12 h 46 min
